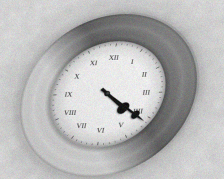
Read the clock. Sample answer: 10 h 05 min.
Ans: 4 h 21 min
